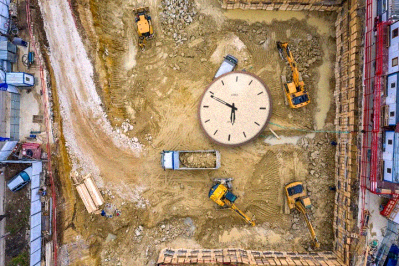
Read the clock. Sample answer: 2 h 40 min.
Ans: 5 h 49 min
